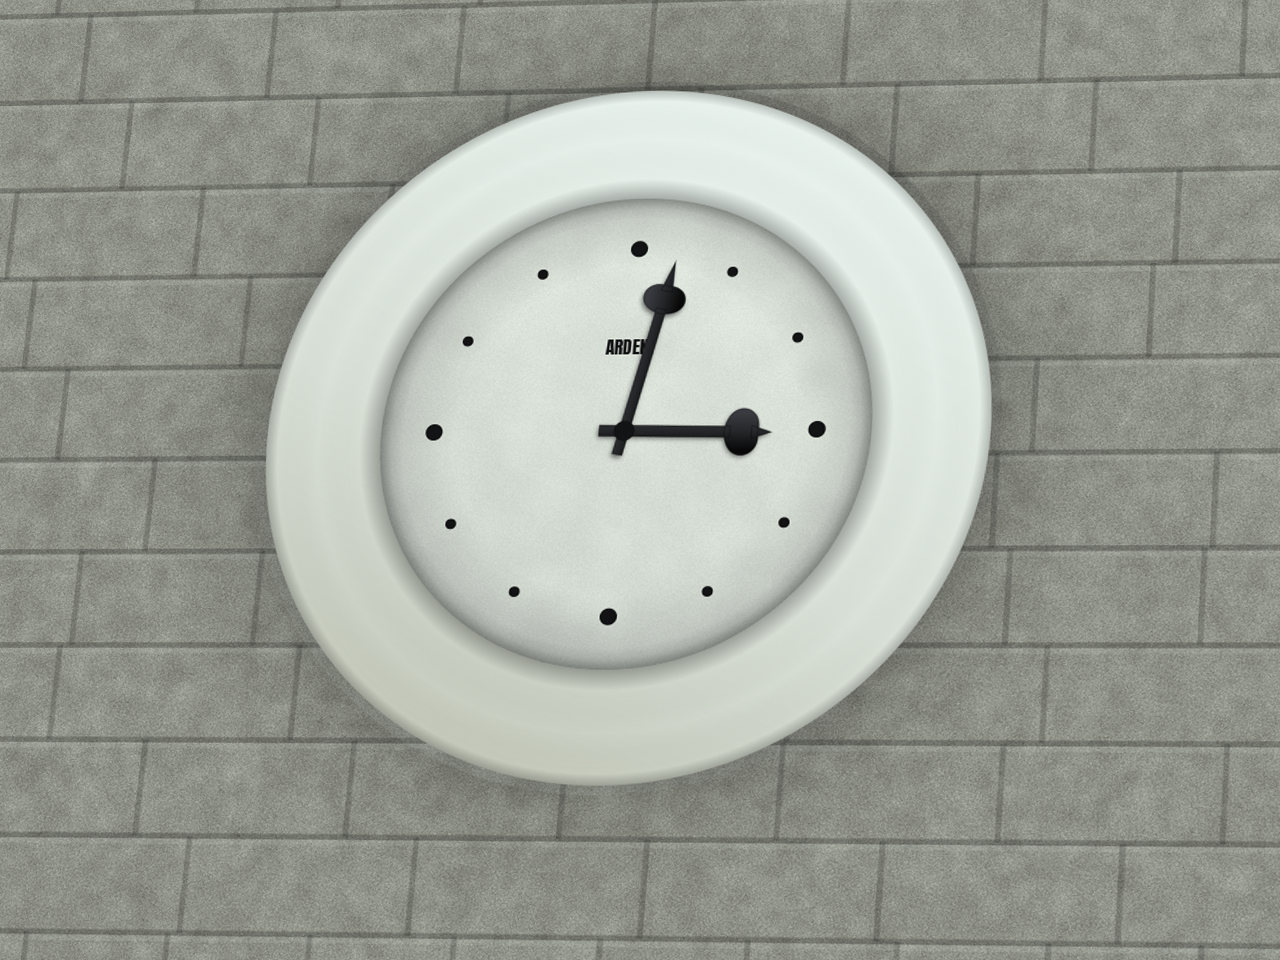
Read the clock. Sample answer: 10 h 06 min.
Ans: 3 h 02 min
